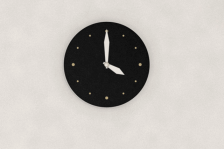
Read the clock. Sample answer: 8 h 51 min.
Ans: 4 h 00 min
